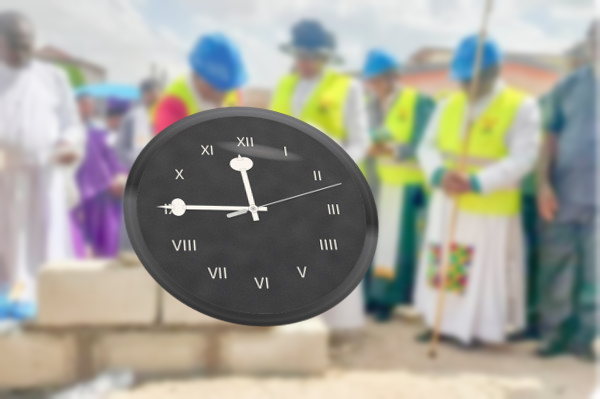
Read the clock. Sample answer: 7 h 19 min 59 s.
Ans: 11 h 45 min 12 s
